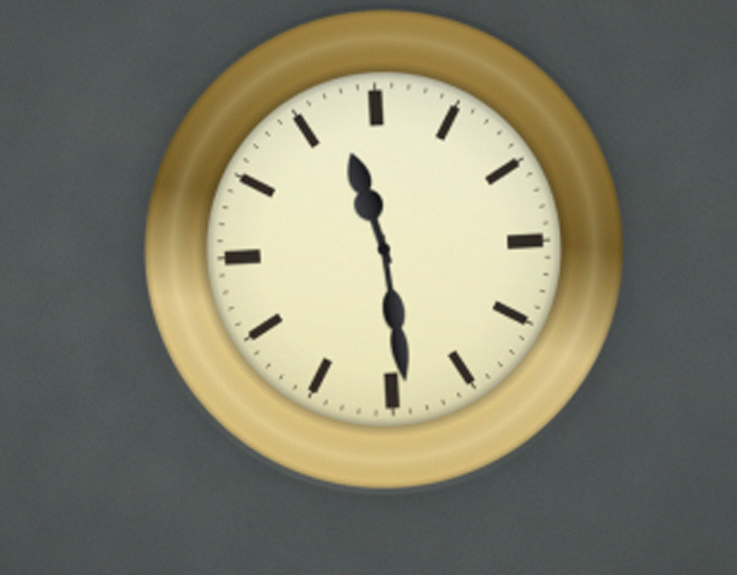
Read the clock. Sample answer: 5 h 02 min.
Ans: 11 h 29 min
